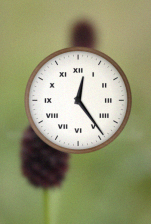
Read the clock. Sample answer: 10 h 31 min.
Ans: 12 h 24 min
